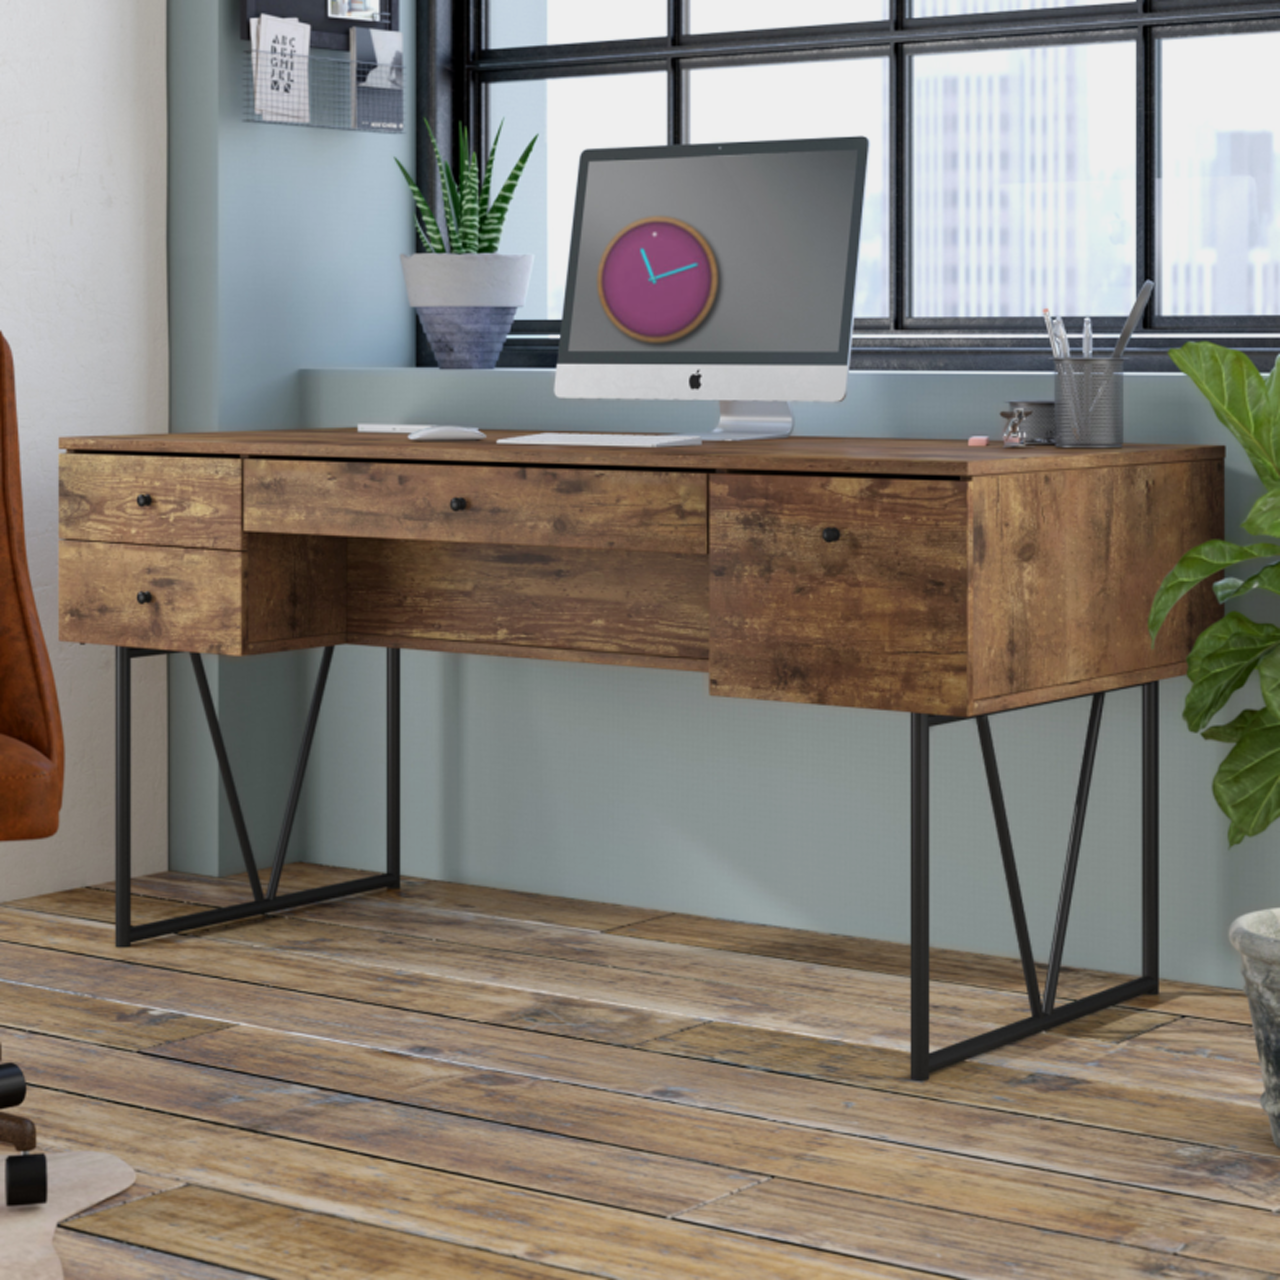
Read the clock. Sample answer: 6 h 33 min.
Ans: 11 h 12 min
